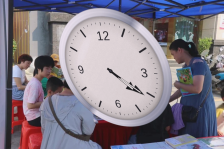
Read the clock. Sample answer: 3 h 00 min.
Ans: 4 h 21 min
